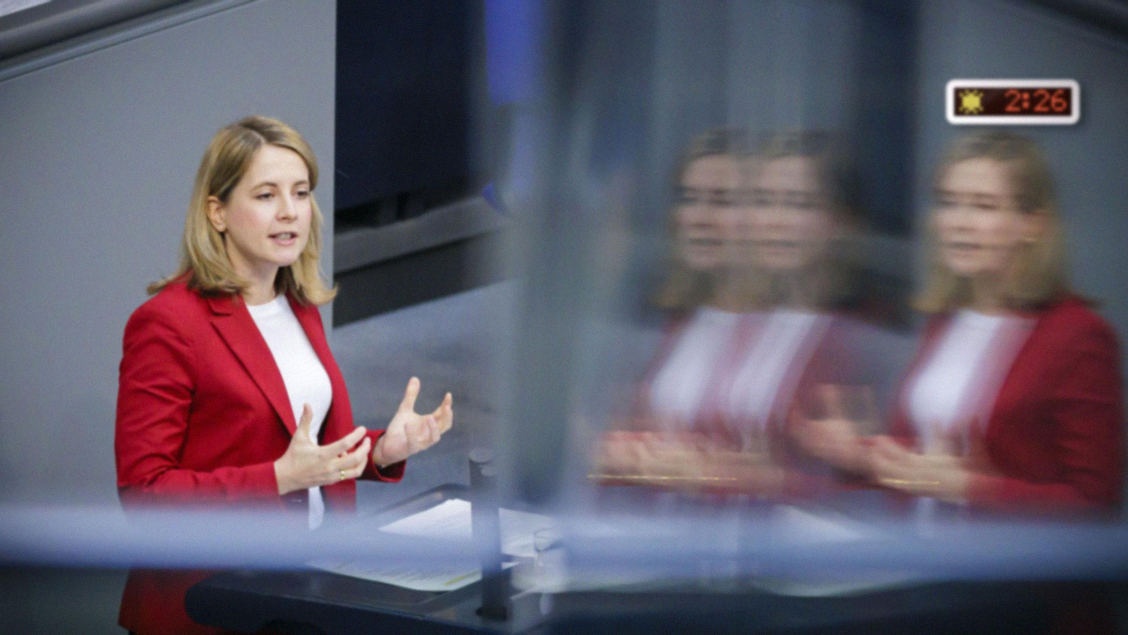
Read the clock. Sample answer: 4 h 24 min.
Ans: 2 h 26 min
